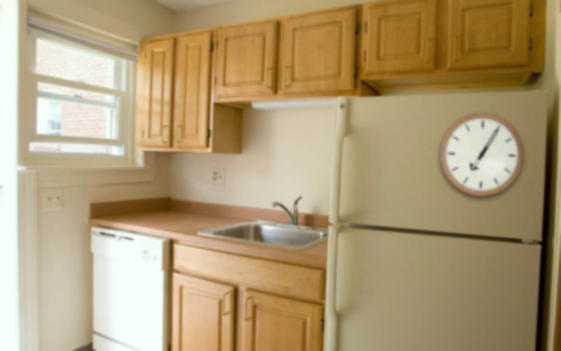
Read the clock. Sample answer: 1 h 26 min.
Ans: 7 h 05 min
